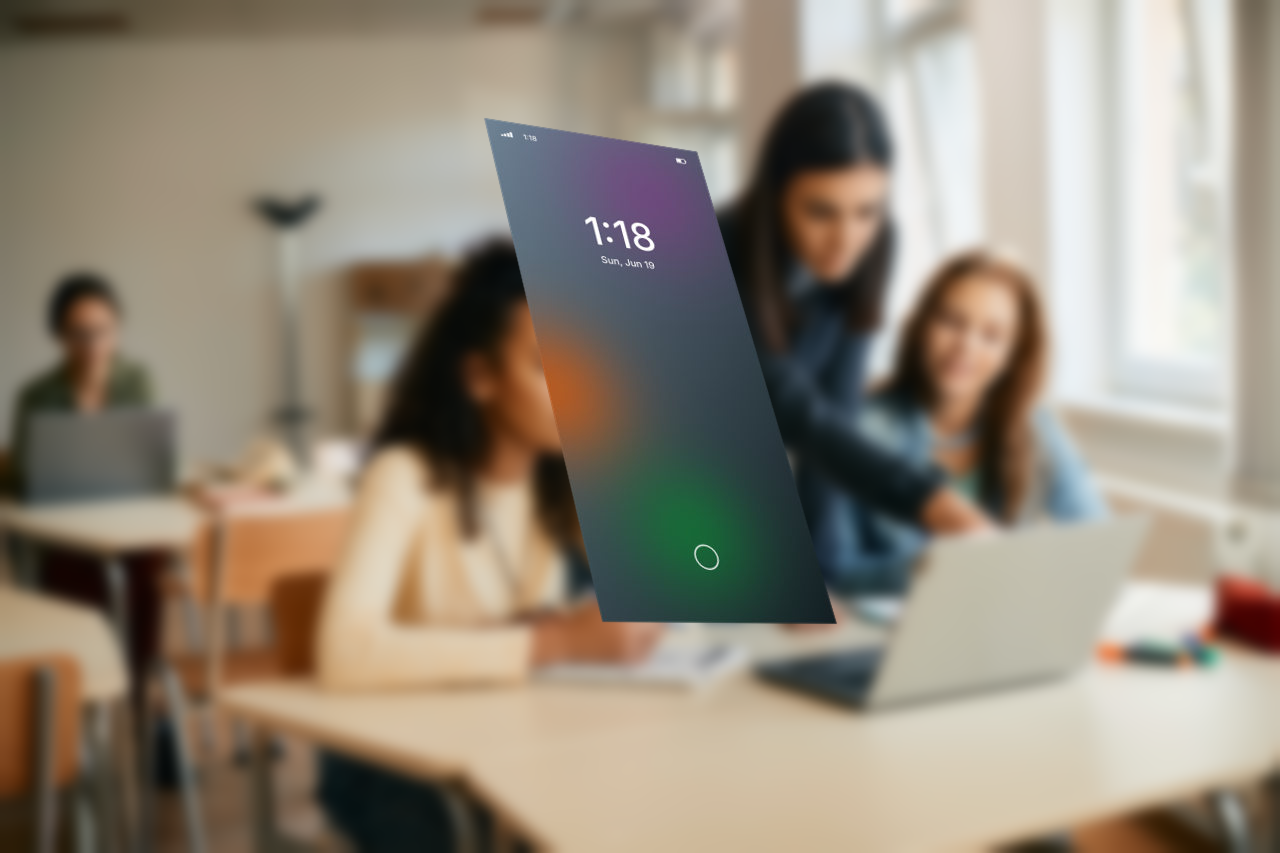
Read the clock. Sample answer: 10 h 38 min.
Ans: 1 h 18 min
